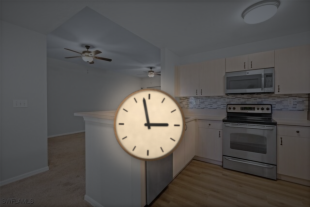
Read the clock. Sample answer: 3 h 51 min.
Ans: 2 h 58 min
